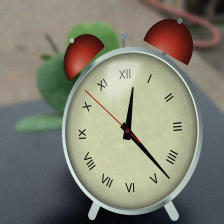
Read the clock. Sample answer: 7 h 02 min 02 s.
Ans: 12 h 22 min 52 s
